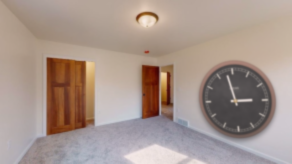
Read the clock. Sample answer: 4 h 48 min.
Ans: 2 h 58 min
